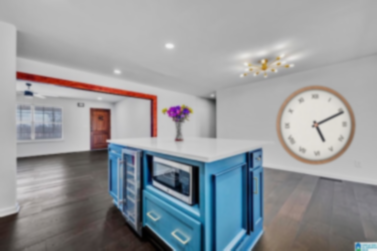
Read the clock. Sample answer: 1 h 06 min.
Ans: 5 h 11 min
